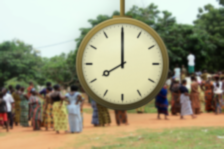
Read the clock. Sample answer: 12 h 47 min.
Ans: 8 h 00 min
